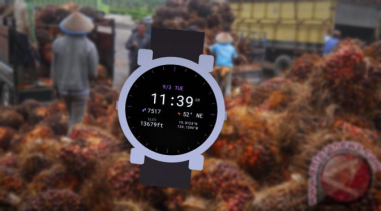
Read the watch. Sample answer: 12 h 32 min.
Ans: 11 h 39 min
